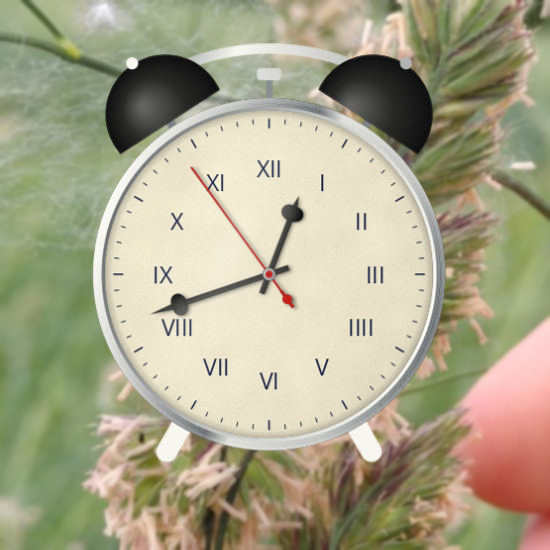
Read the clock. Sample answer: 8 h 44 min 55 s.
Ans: 12 h 41 min 54 s
